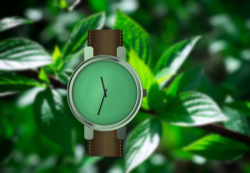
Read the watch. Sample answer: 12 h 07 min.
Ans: 11 h 33 min
